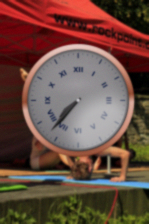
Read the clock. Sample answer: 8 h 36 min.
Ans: 7 h 37 min
